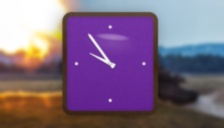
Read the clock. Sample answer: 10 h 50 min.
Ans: 9 h 54 min
